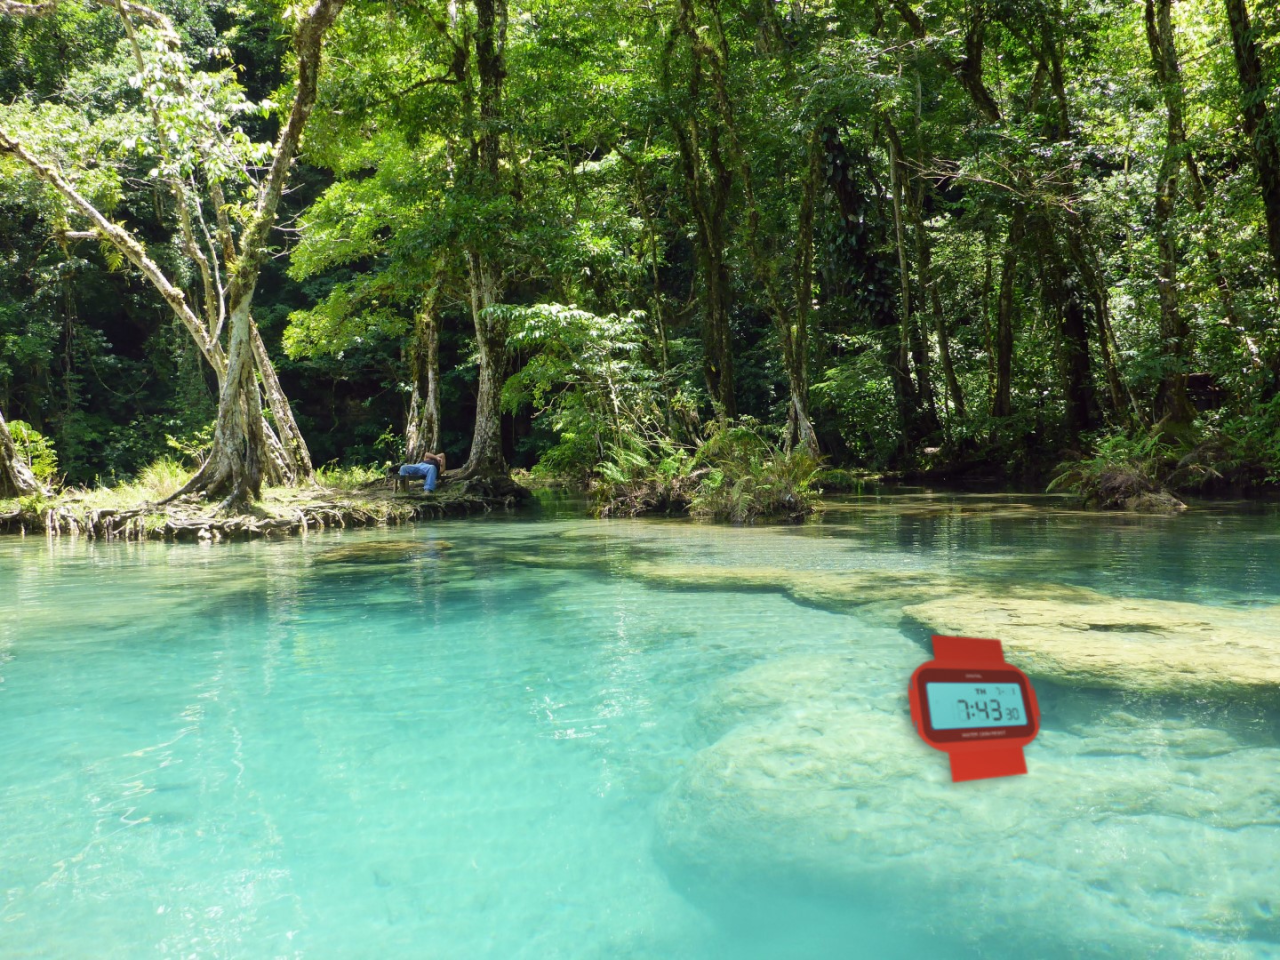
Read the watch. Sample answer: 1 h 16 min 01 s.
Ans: 7 h 43 min 30 s
